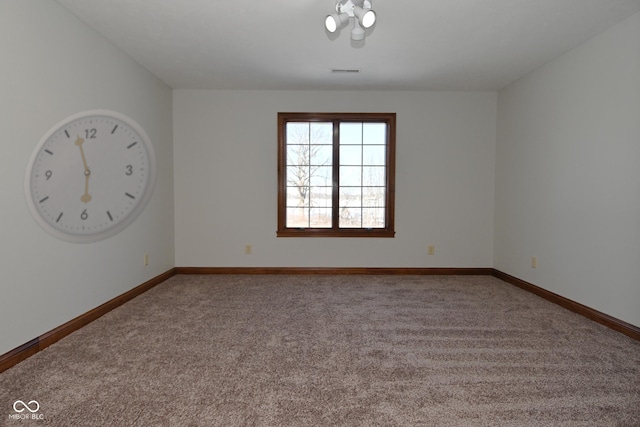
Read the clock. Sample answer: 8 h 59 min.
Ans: 5 h 57 min
